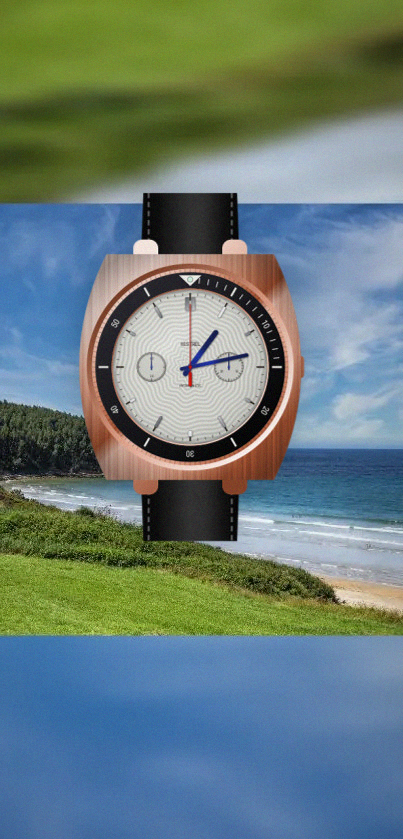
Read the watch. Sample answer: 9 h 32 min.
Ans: 1 h 13 min
